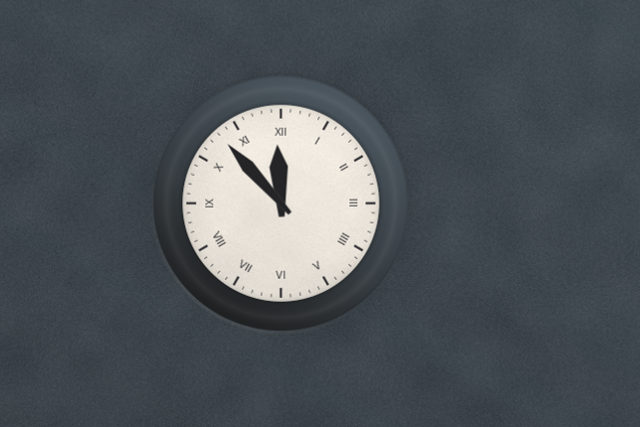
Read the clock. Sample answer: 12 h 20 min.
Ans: 11 h 53 min
